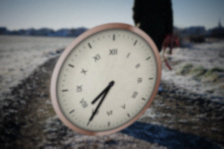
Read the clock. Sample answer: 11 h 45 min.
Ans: 7 h 35 min
